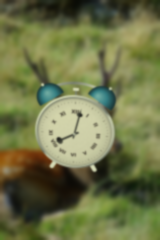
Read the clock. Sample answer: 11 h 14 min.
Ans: 8 h 02 min
